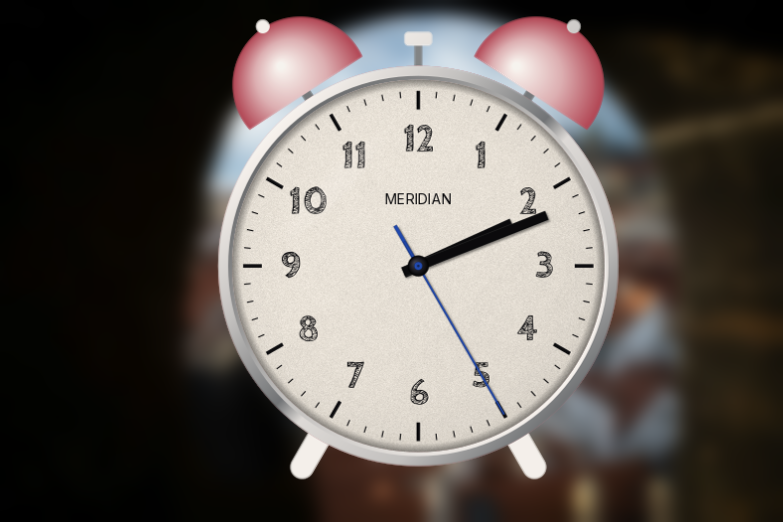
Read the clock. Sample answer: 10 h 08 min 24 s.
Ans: 2 h 11 min 25 s
